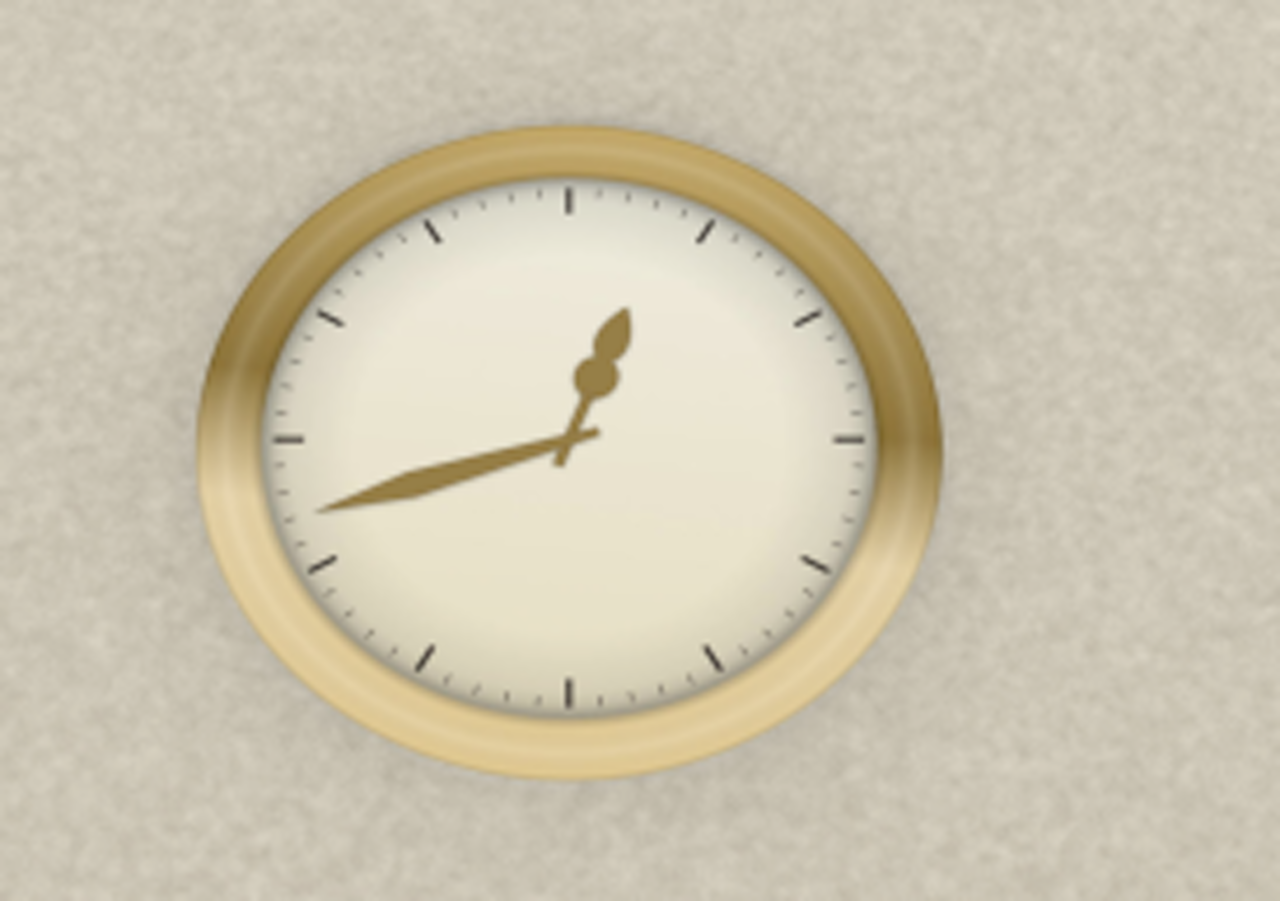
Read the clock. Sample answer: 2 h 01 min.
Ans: 12 h 42 min
